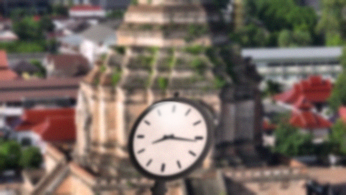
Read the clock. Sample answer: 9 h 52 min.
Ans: 8 h 16 min
